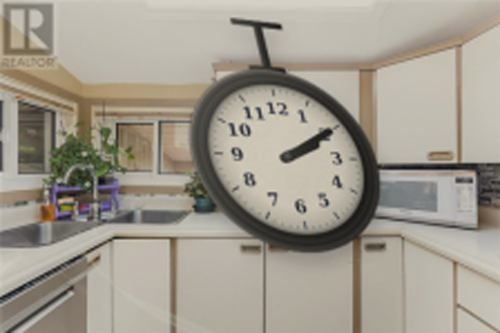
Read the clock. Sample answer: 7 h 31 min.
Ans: 2 h 10 min
